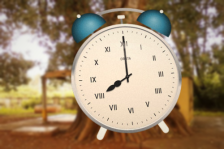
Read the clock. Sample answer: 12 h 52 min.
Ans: 8 h 00 min
